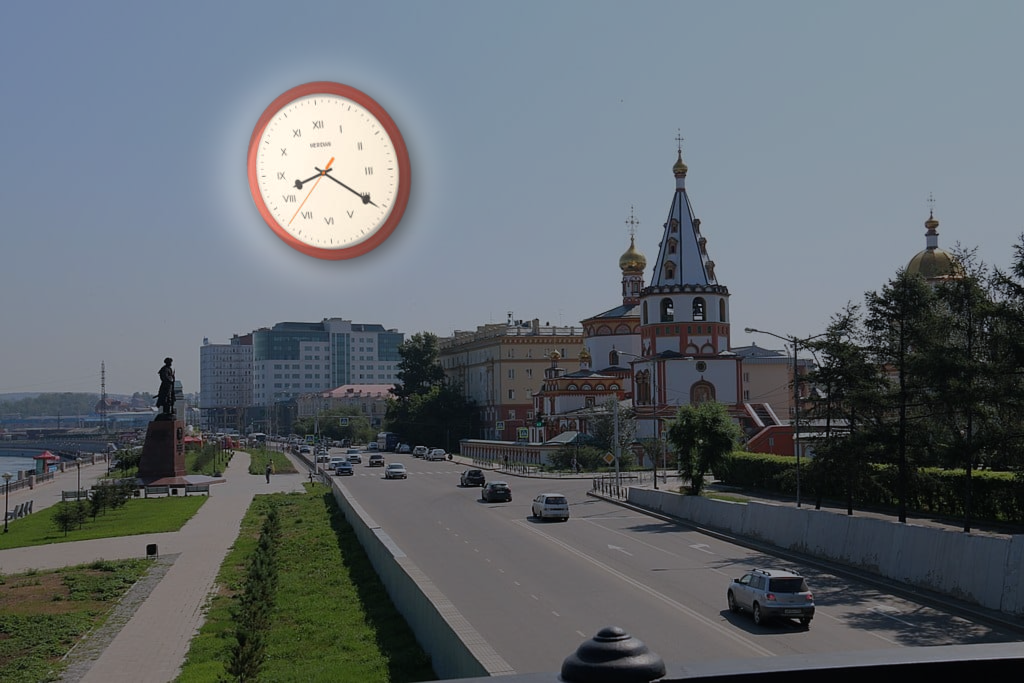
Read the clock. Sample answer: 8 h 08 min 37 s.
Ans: 8 h 20 min 37 s
